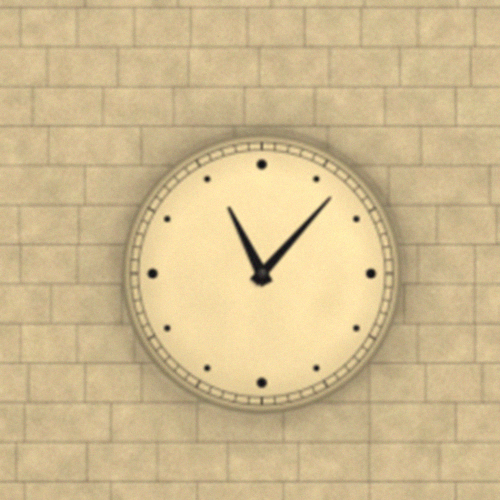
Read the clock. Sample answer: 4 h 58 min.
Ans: 11 h 07 min
